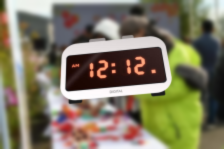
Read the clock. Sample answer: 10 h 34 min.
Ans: 12 h 12 min
